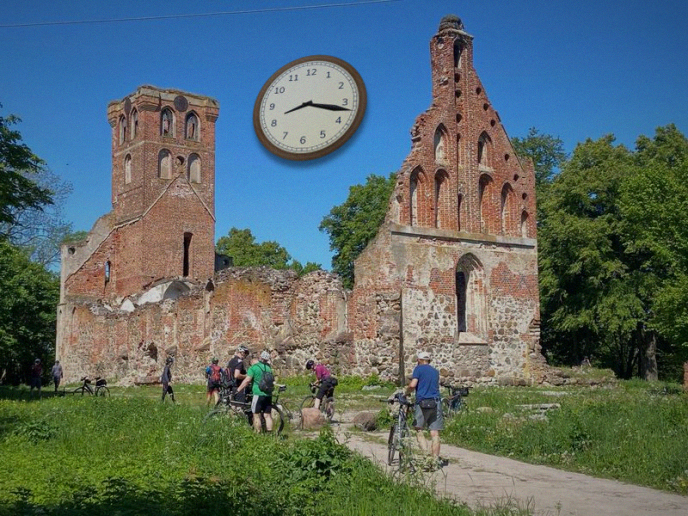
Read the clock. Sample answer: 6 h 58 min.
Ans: 8 h 17 min
